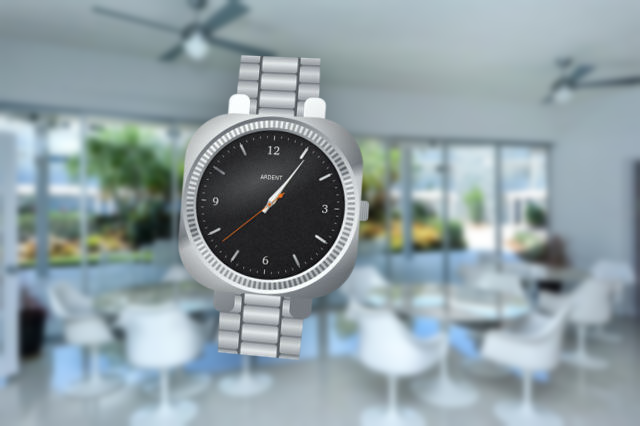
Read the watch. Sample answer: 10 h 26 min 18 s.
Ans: 1 h 05 min 38 s
